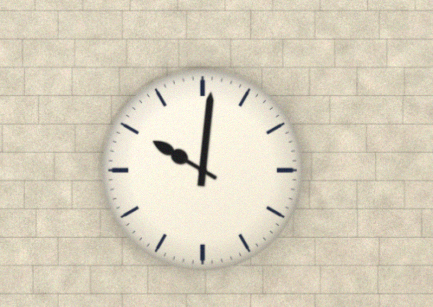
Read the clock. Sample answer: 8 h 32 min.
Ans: 10 h 01 min
